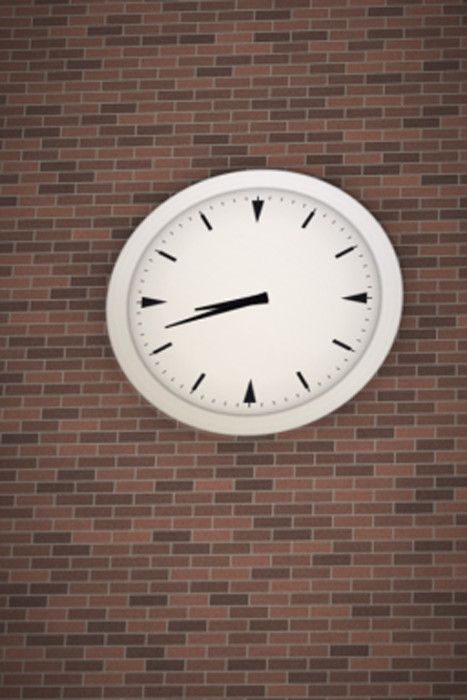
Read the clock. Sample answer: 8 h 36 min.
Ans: 8 h 42 min
